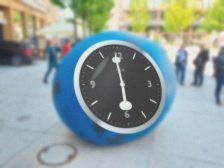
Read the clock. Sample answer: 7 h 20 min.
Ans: 5 h 59 min
